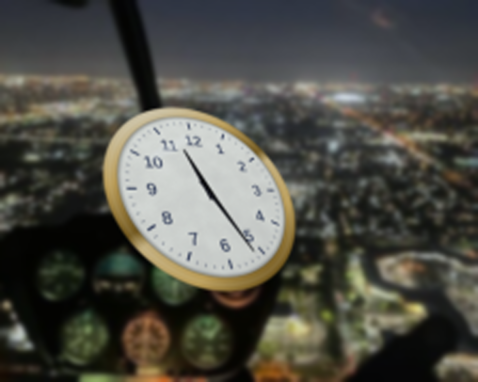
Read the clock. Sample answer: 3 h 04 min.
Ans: 11 h 26 min
